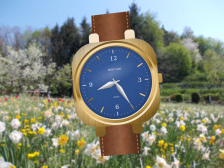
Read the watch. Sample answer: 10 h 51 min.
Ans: 8 h 25 min
